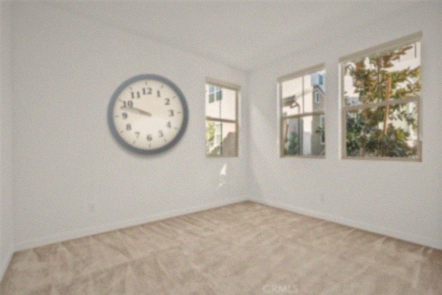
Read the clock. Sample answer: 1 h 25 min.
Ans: 9 h 48 min
